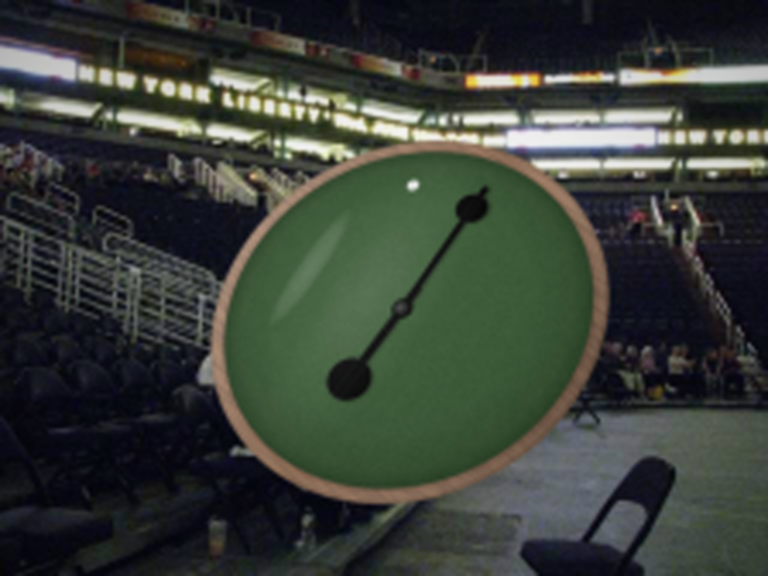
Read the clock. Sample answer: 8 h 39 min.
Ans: 7 h 05 min
